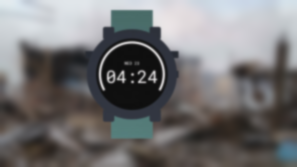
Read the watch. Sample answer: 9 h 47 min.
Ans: 4 h 24 min
